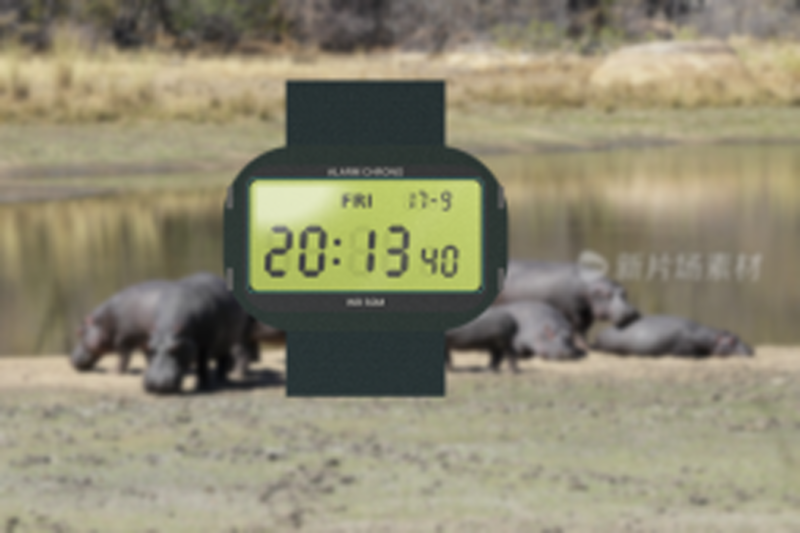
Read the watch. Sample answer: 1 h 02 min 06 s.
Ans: 20 h 13 min 40 s
